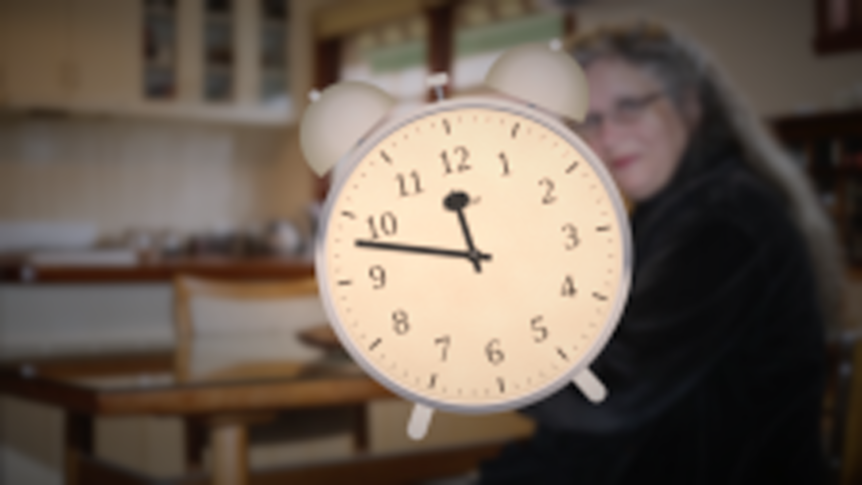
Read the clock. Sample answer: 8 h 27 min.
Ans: 11 h 48 min
